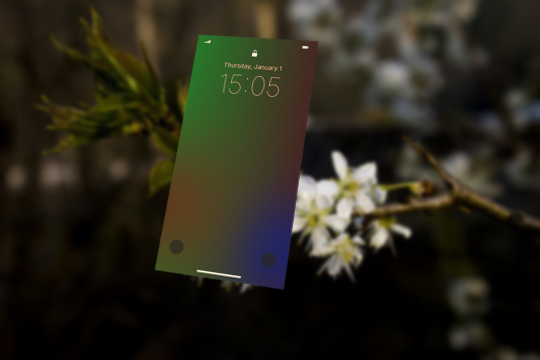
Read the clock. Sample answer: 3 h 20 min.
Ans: 15 h 05 min
